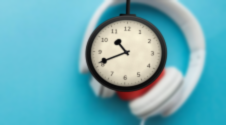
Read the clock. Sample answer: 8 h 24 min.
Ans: 10 h 41 min
